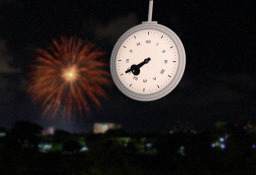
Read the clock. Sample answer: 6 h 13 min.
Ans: 7 h 40 min
